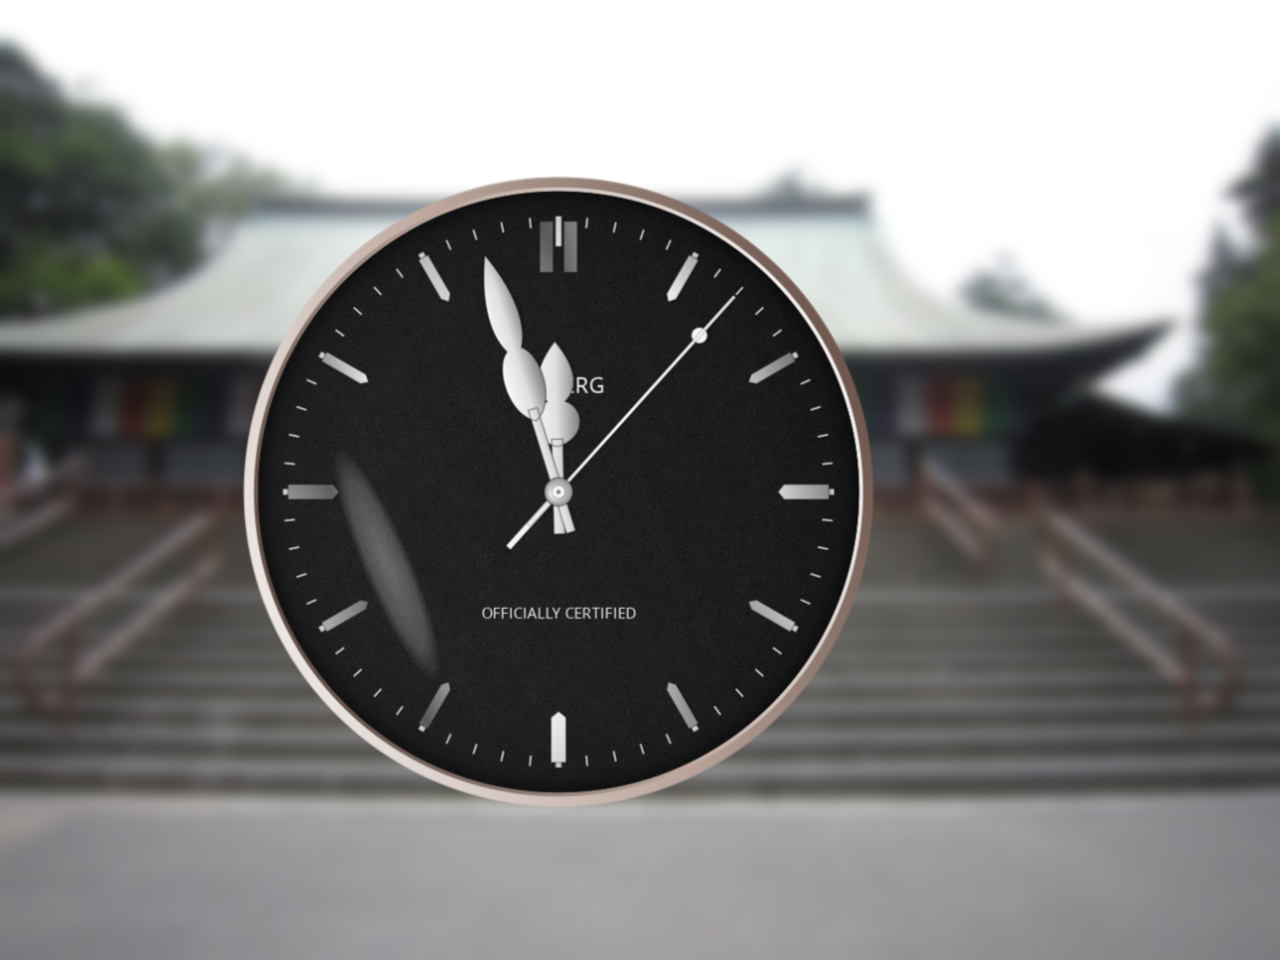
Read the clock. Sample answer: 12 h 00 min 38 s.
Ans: 11 h 57 min 07 s
